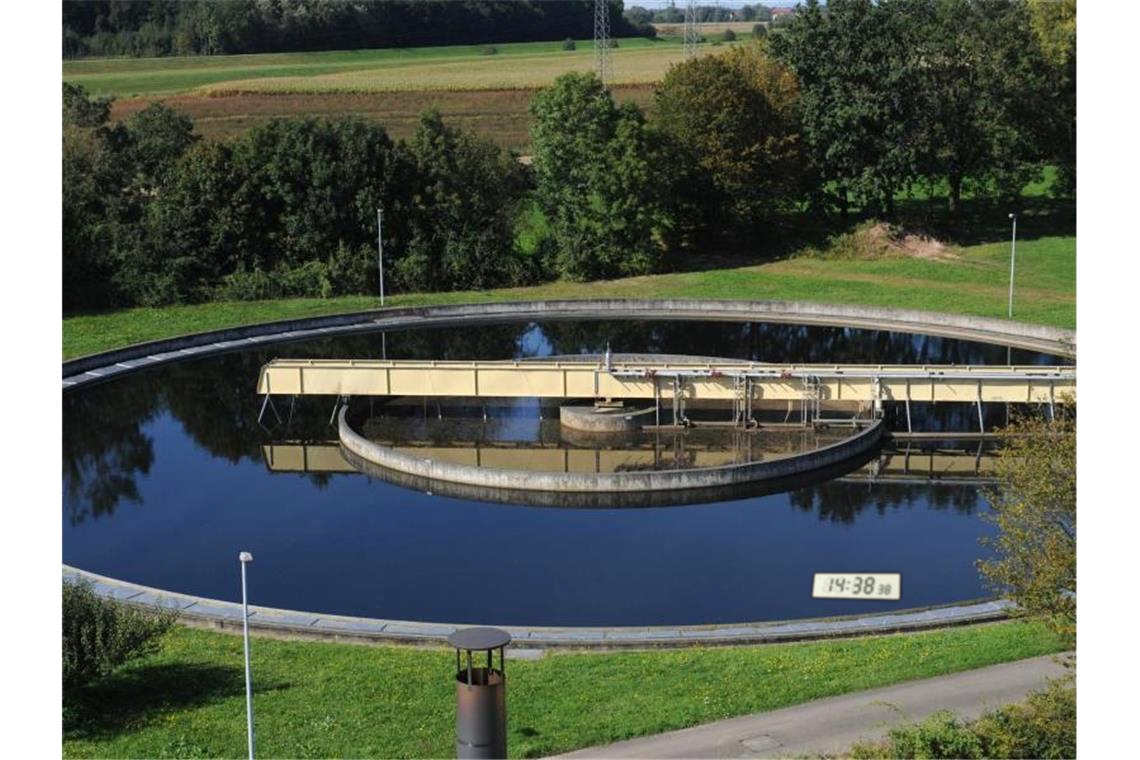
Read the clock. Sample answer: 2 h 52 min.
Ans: 14 h 38 min
